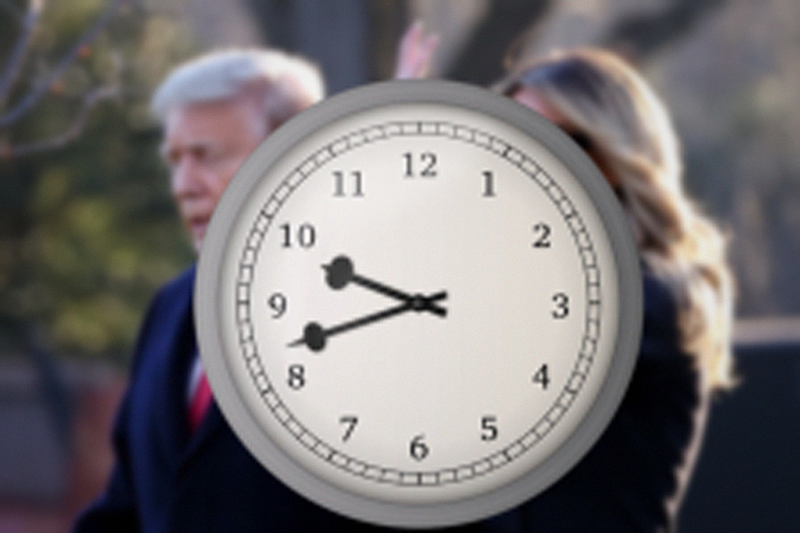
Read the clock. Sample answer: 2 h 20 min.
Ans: 9 h 42 min
